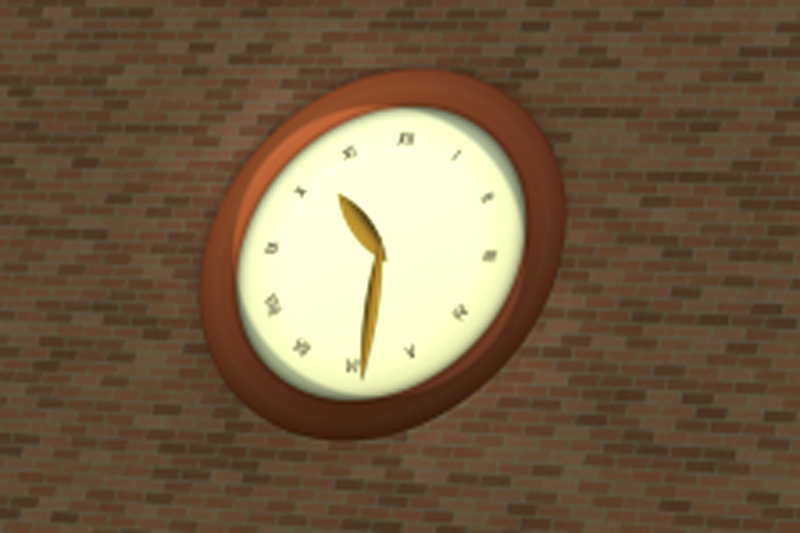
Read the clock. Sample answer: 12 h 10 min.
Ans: 10 h 29 min
